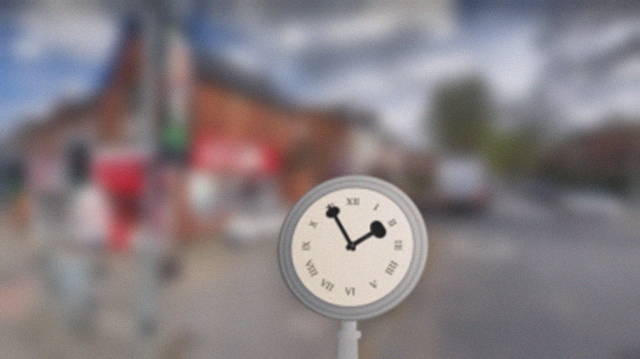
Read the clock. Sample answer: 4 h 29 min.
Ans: 1 h 55 min
